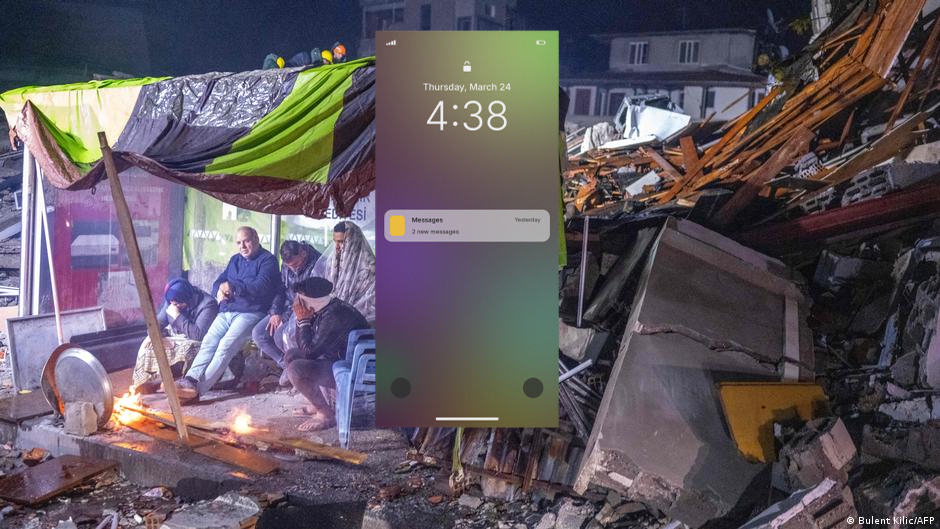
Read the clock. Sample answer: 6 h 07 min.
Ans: 4 h 38 min
